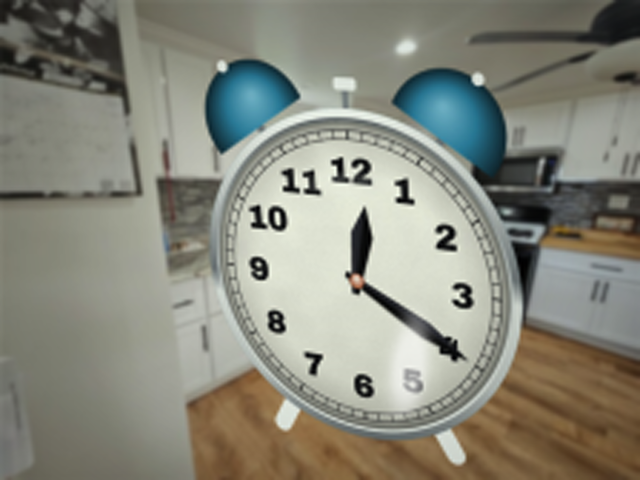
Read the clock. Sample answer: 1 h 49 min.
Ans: 12 h 20 min
